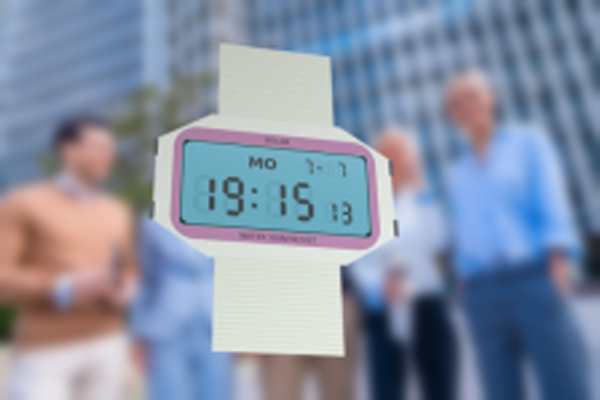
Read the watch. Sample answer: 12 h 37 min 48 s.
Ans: 19 h 15 min 13 s
